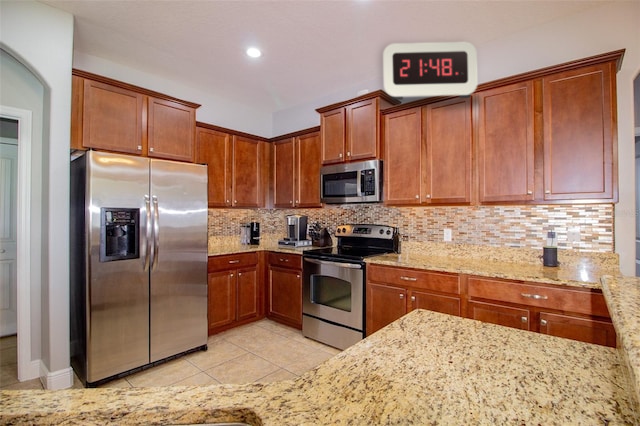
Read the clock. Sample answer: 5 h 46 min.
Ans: 21 h 48 min
